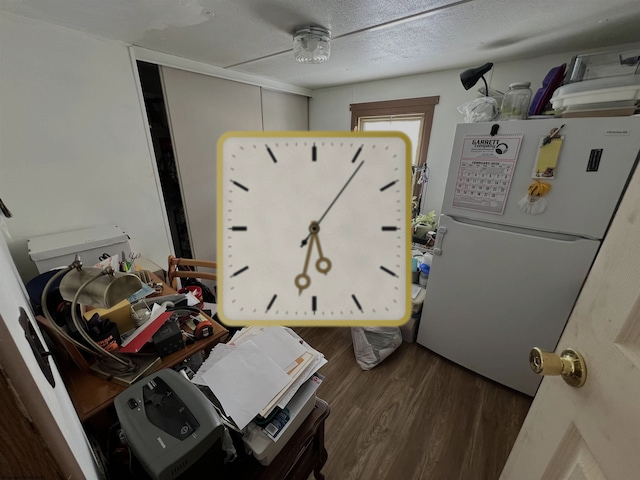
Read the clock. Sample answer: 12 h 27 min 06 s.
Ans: 5 h 32 min 06 s
